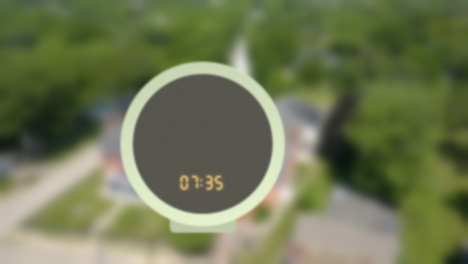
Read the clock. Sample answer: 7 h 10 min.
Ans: 7 h 35 min
